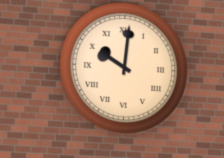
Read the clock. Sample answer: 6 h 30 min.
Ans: 10 h 01 min
